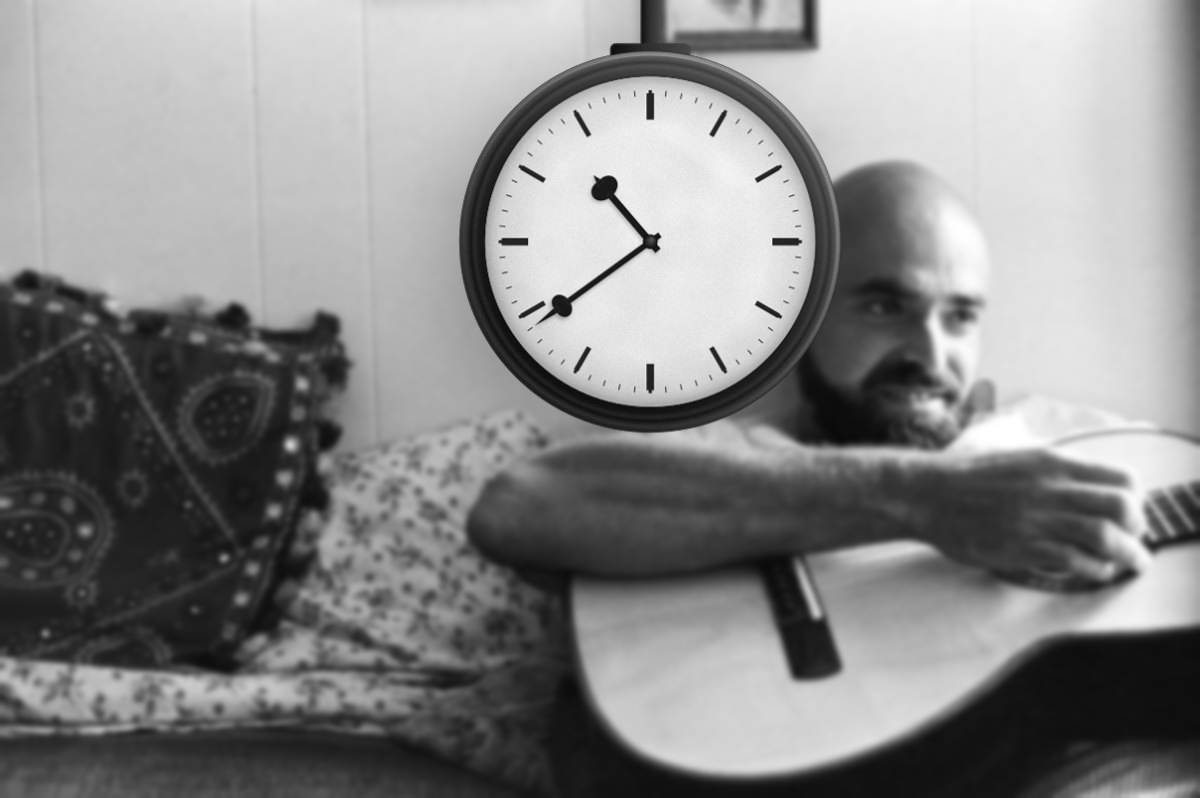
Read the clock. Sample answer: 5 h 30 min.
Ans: 10 h 39 min
